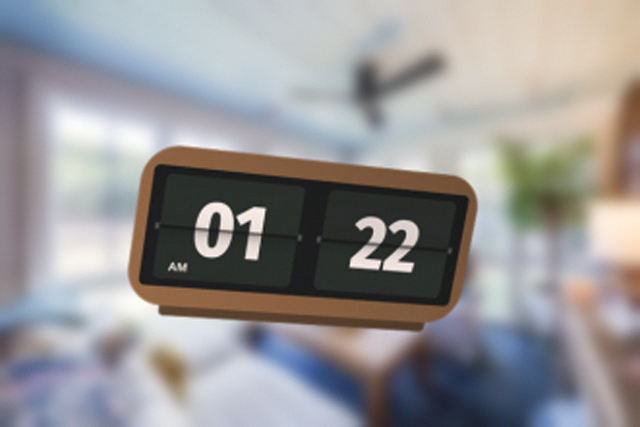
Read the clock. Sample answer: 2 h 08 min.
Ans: 1 h 22 min
